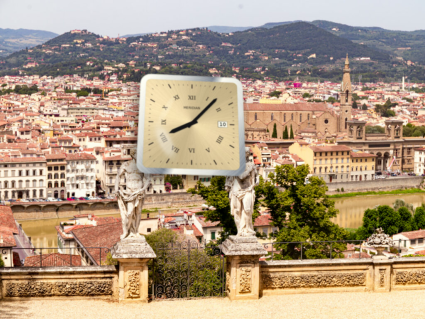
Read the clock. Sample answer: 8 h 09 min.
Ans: 8 h 07 min
